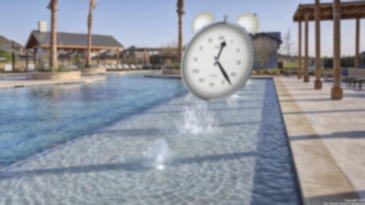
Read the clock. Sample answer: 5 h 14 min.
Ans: 12 h 23 min
